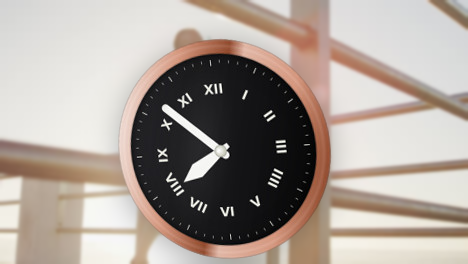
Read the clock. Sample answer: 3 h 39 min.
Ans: 7 h 52 min
